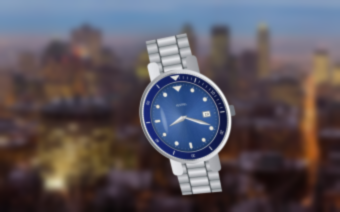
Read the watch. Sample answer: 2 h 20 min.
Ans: 8 h 19 min
